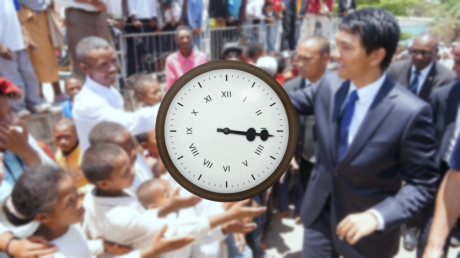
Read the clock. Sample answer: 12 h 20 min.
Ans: 3 h 16 min
